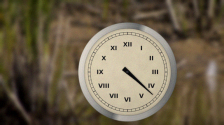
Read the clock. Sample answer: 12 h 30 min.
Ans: 4 h 22 min
